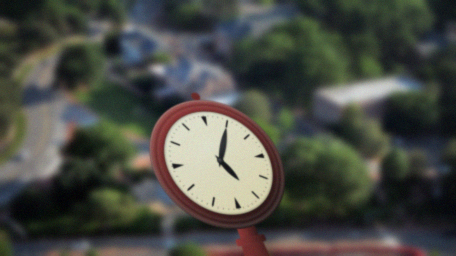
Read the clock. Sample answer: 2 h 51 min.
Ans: 5 h 05 min
